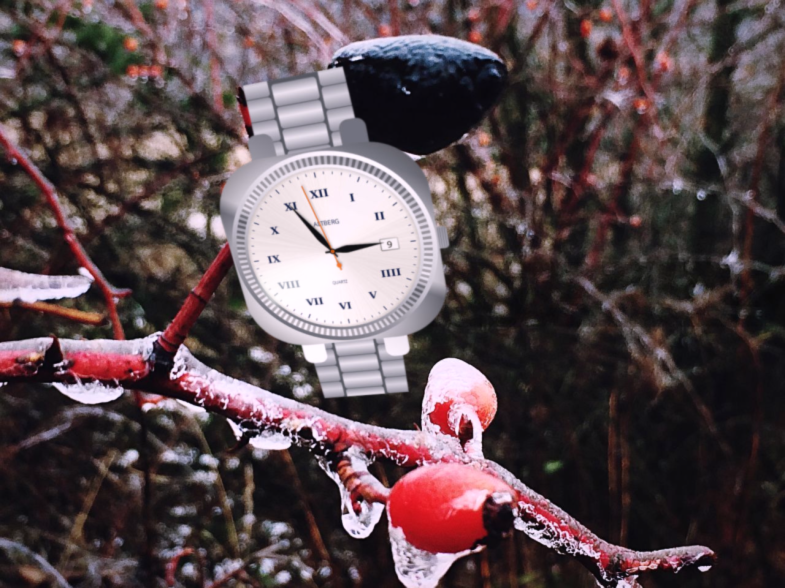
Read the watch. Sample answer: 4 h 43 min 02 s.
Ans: 2 h 54 min 58 s
